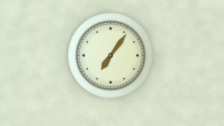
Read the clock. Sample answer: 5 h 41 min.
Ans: 7 h 06 min
